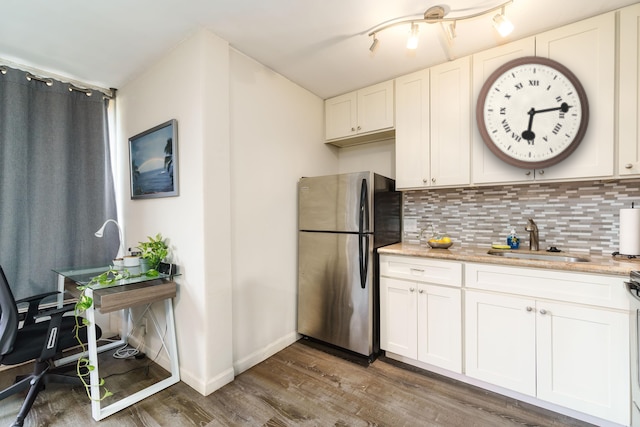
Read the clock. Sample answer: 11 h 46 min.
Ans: 6 h 13 min
